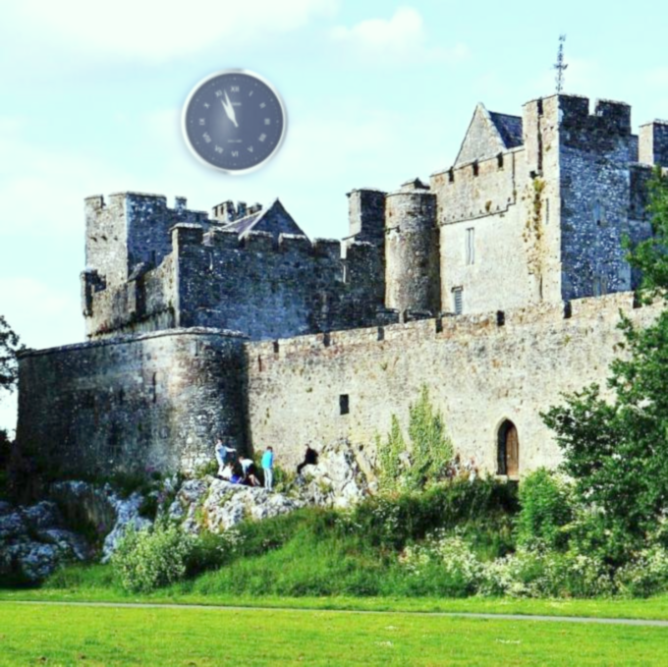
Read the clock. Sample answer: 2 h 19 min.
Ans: 10 h 57 min
